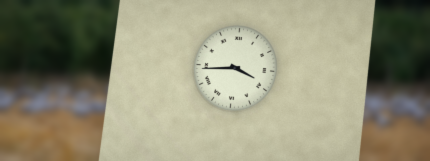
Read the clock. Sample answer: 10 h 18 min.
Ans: 3 h 44 min
